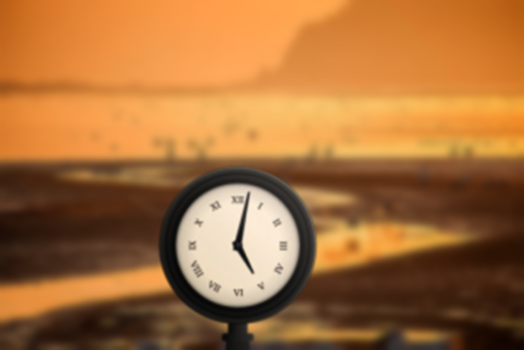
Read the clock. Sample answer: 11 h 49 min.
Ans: 5 h 02 min
